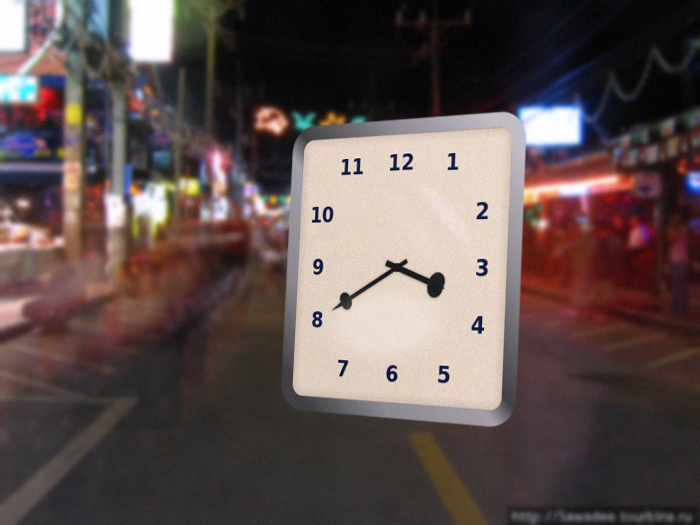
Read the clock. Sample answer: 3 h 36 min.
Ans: 3 h 40 min
